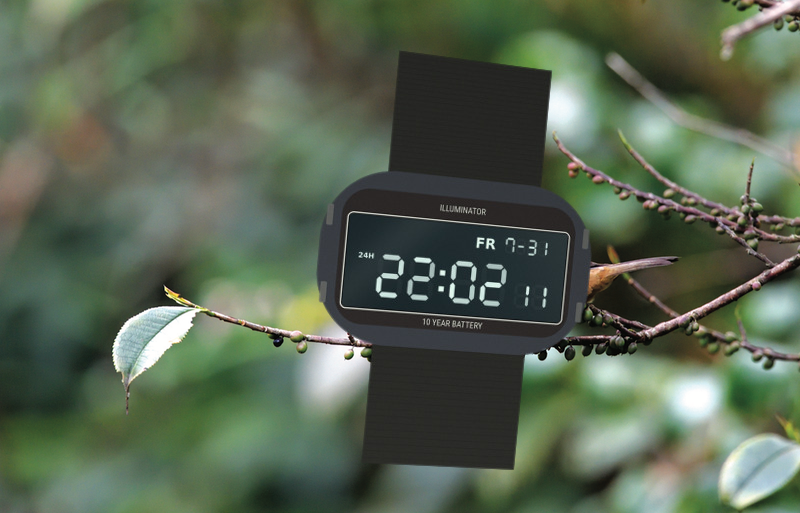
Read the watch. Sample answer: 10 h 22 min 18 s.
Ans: 22 h 02 min 11 s
